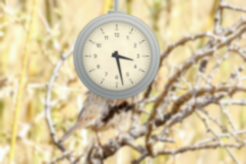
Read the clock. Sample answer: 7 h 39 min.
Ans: 3 h 28 min
